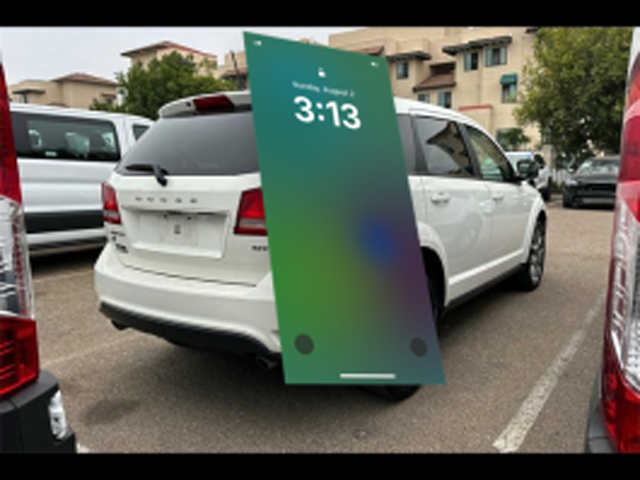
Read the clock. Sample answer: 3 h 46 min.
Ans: 3 h 13 min
